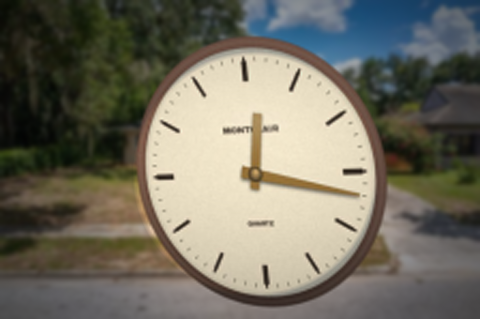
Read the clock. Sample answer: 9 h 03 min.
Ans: 12 h 17 min
